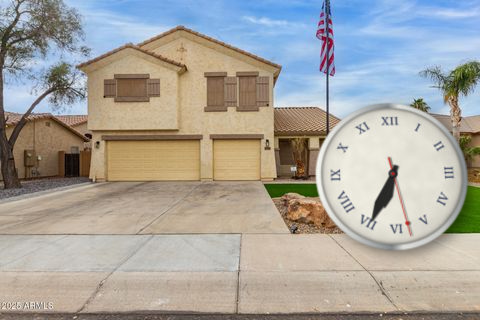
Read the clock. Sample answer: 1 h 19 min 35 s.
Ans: 6 h 34 min 28 s
